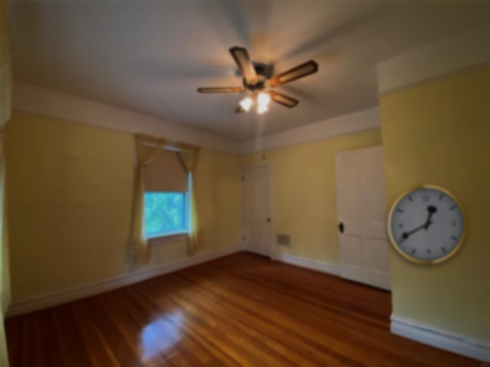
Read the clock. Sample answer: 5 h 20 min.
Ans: 12 h 41 min
